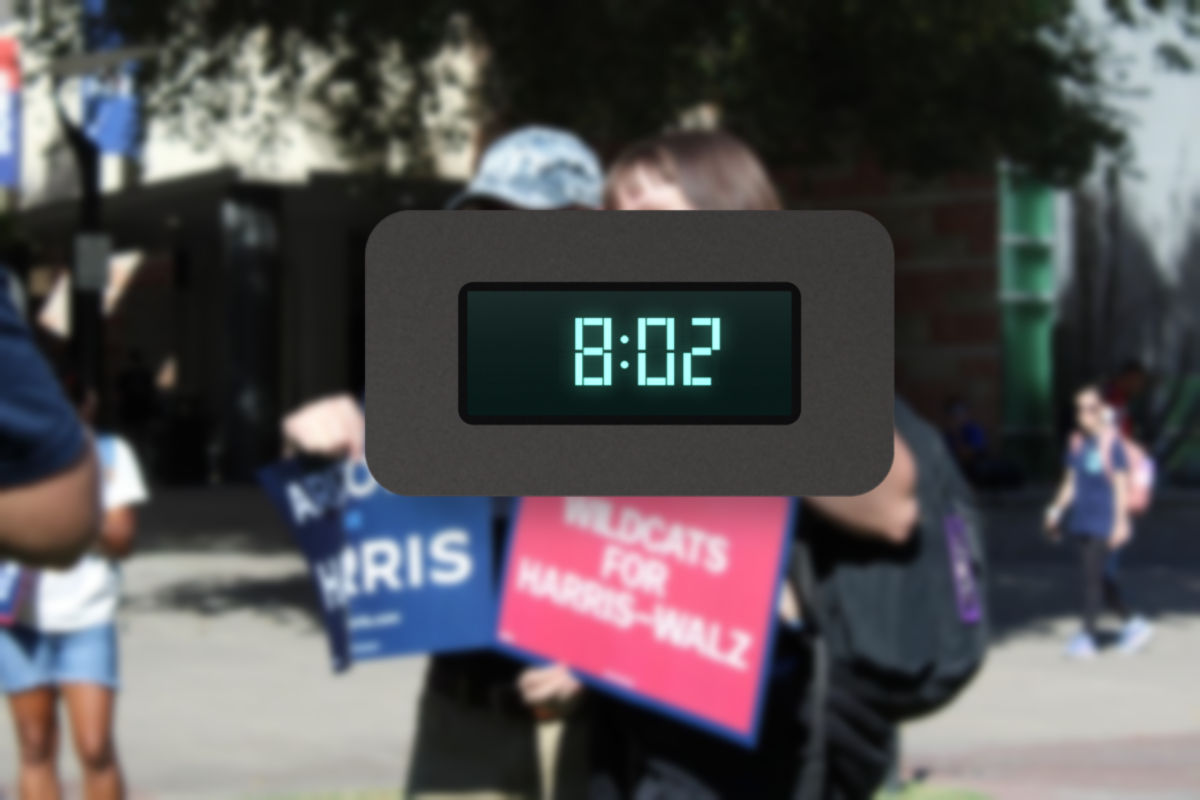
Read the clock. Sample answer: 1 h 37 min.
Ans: 8 h 02 min
